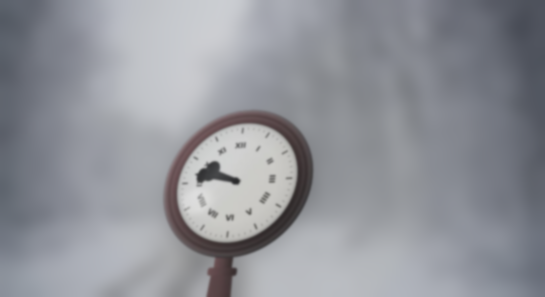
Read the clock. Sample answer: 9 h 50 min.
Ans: 9 h 47 min
